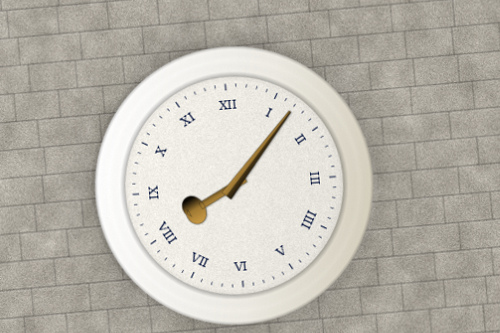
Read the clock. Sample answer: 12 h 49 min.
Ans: 8 h 07 min
